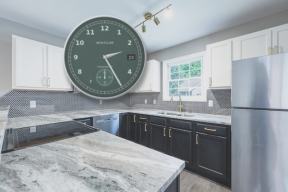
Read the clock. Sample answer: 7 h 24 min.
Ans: 2 h 25 min
